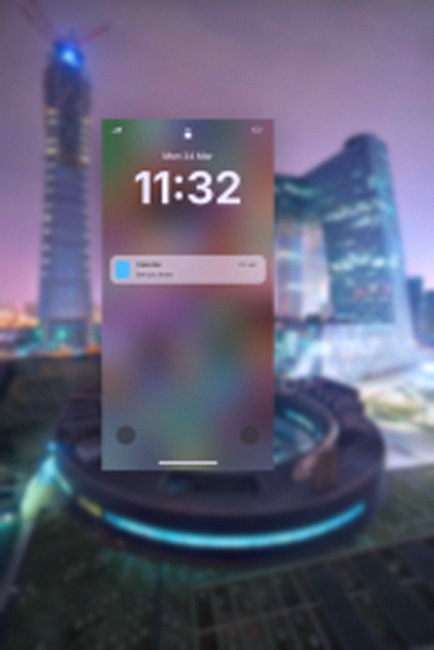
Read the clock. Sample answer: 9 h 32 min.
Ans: 11 h 32 min
